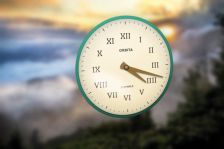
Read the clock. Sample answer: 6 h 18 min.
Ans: 4 h 18 min
